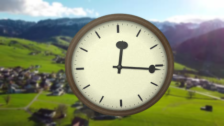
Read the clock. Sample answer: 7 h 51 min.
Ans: 12 h 16 min
